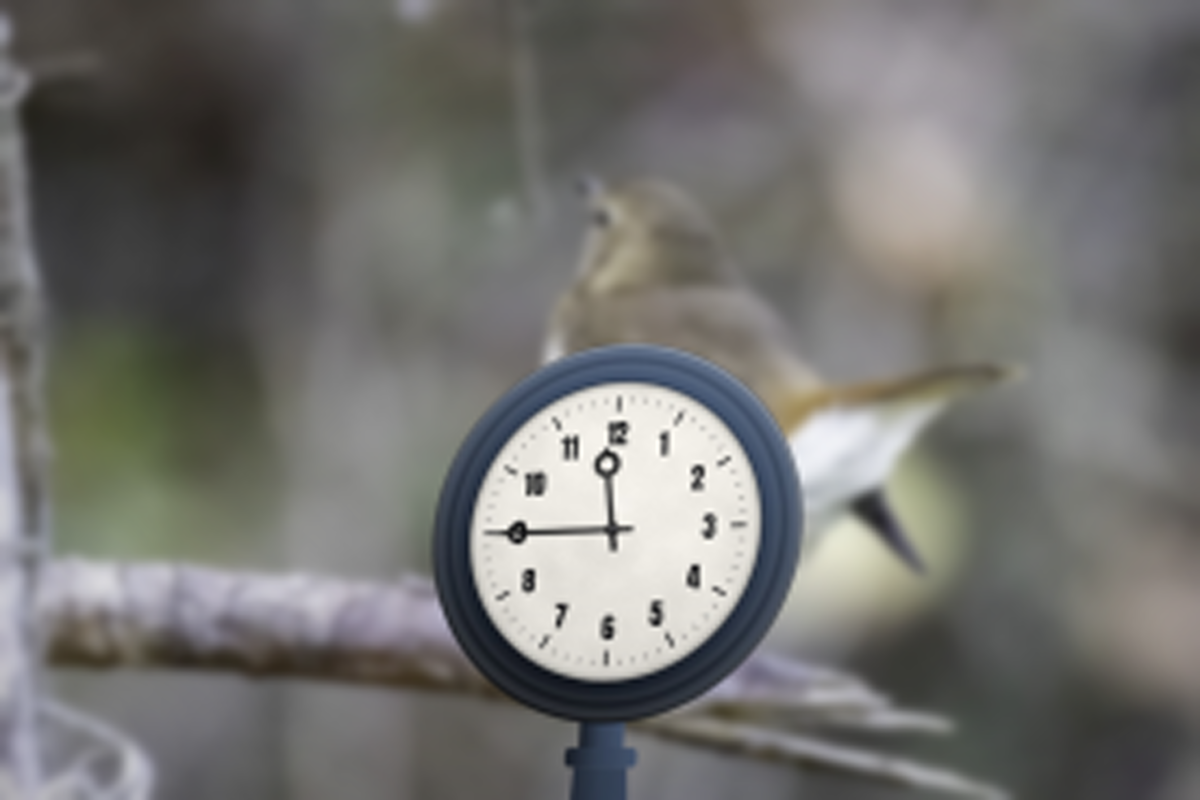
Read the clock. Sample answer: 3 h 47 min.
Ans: 11 h 45 min
